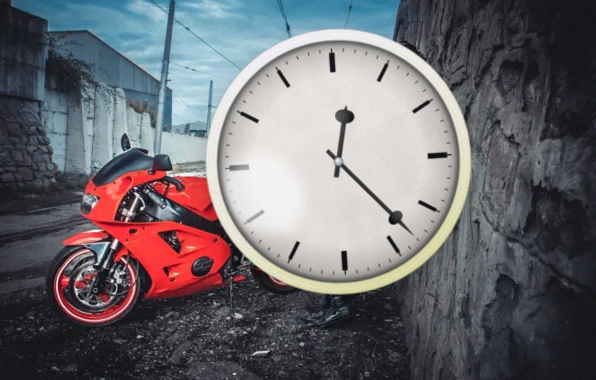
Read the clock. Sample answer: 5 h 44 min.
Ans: 12 h 23 min
